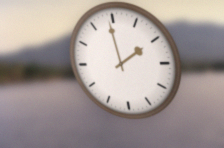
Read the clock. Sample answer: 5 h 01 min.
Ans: 1 h 59 min
